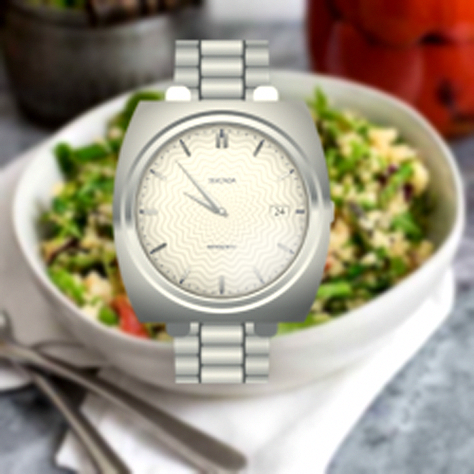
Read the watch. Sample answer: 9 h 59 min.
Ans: 9 h 53 min
